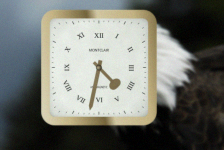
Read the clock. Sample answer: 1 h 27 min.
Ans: 4 h 32 min
